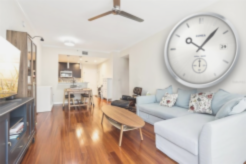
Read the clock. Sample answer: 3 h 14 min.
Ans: 10 h 07 min
